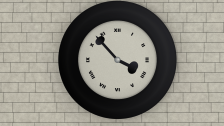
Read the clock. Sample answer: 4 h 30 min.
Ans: 3 h 53 min
